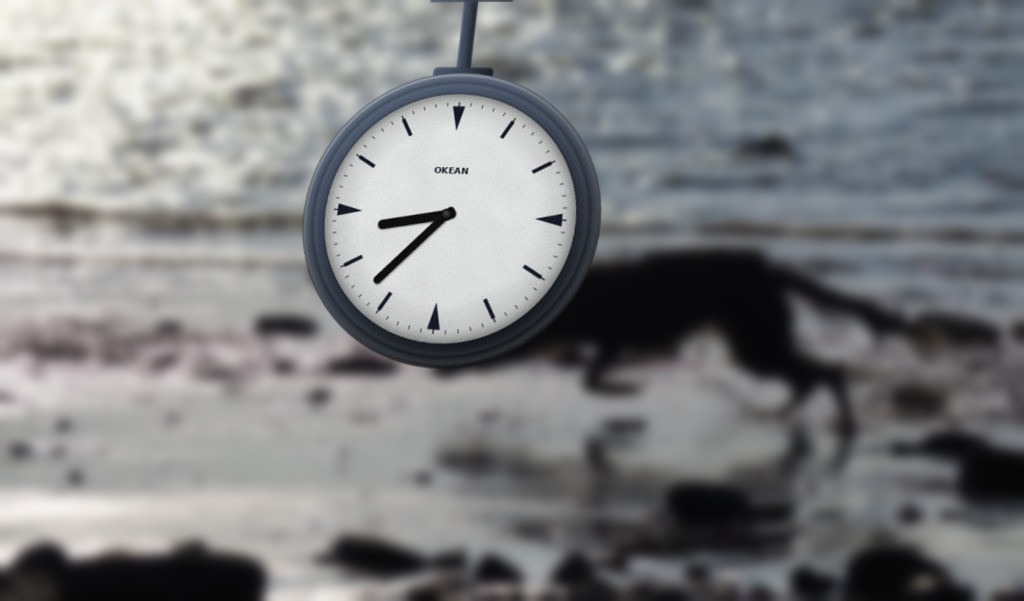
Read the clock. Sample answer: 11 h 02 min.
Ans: 8 h 37 min
